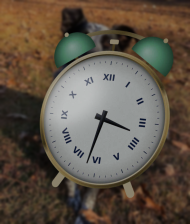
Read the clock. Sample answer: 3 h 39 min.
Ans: 3 h 32 min
